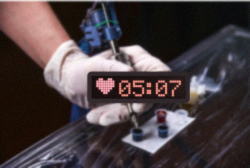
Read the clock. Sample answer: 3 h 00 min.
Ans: 5 h 07 min
